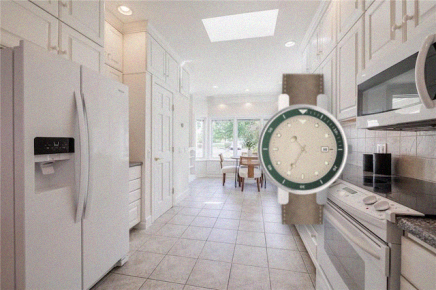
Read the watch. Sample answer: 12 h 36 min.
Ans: 10 h 35 min
